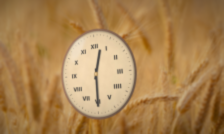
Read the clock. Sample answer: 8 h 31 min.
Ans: 12 h 30 min
